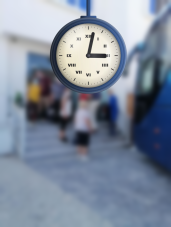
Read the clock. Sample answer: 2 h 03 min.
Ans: 3 h 02 min
